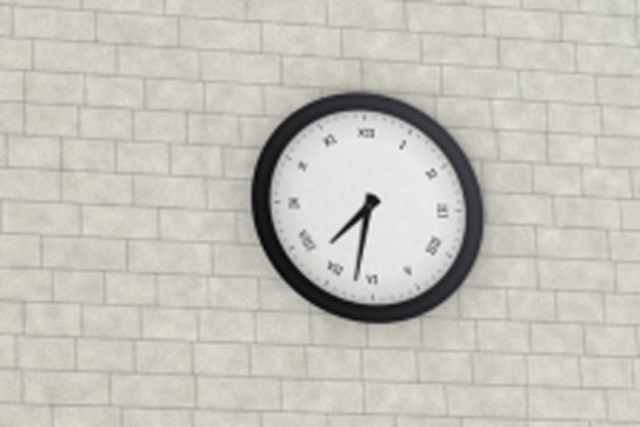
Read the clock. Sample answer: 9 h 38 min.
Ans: 7 h 32 min
